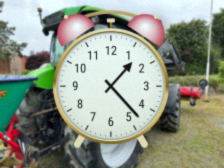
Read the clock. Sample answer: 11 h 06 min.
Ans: 1 h 23 min
